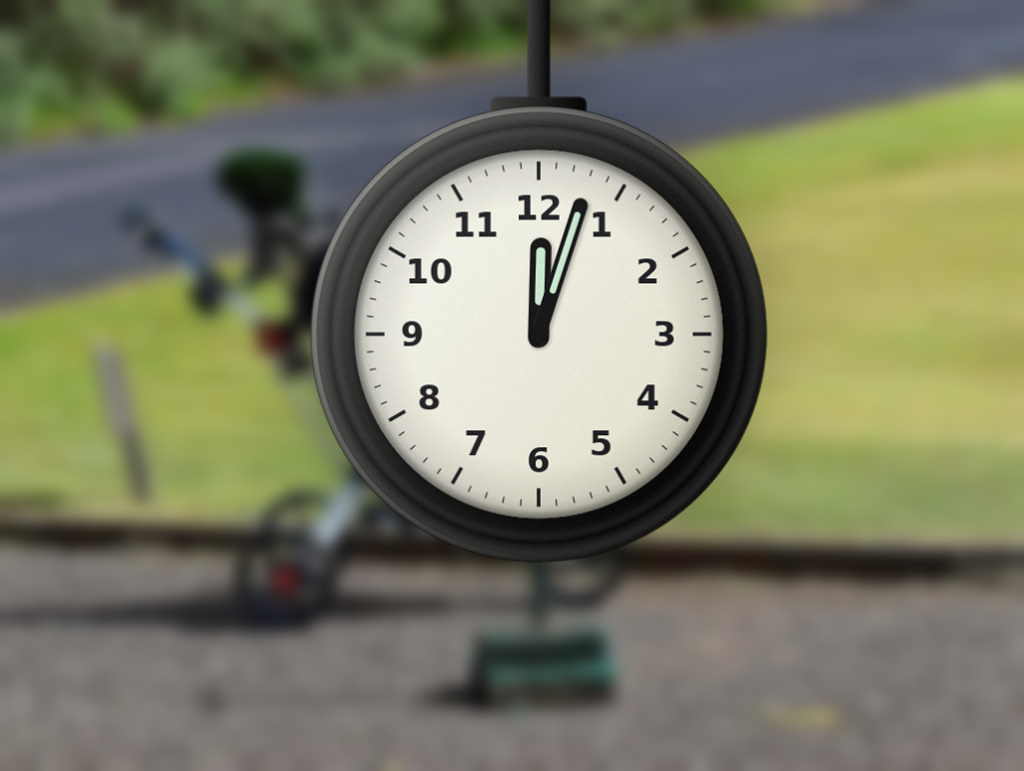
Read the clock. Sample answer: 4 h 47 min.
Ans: 12 h 03 min
